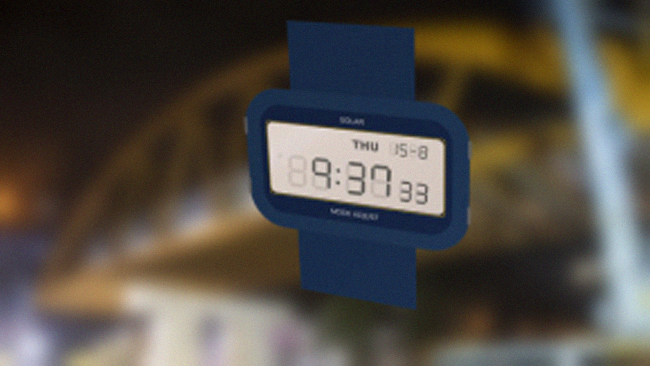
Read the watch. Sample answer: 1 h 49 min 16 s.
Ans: 9 h 37 min 33 s
